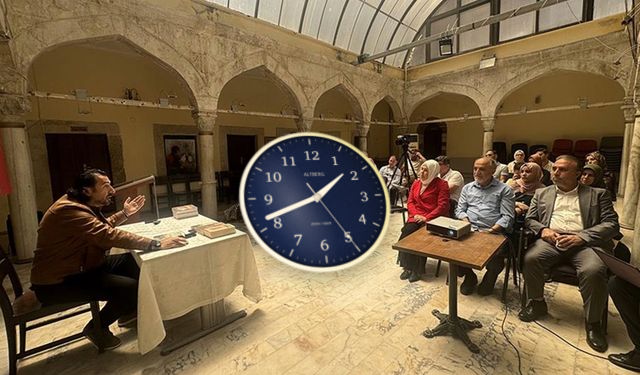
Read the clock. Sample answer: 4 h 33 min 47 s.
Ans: 1 h 41 min 25 s
